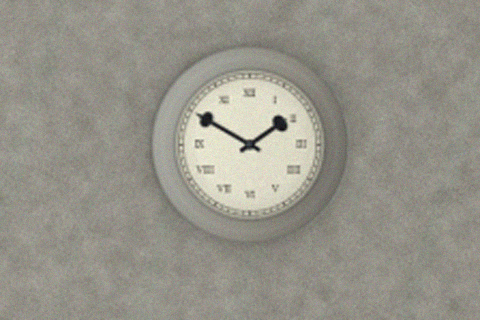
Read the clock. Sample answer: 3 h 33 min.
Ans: 1 h 50 min
